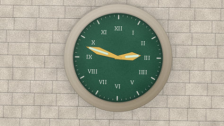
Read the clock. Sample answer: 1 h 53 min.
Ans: 2 h 48 min
